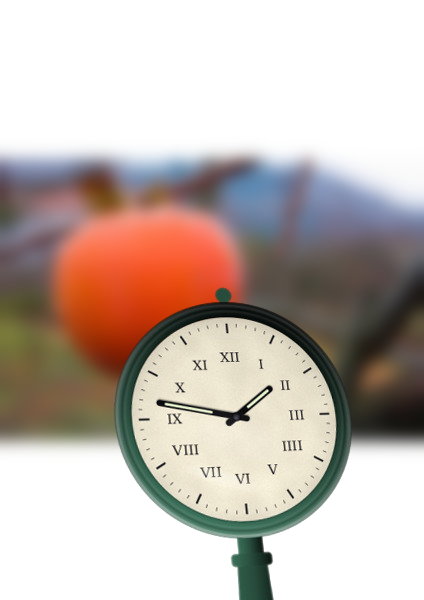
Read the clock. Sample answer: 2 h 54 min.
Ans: 1 h 47 min
